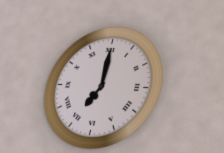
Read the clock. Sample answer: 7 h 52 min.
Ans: 7 h 00 min
